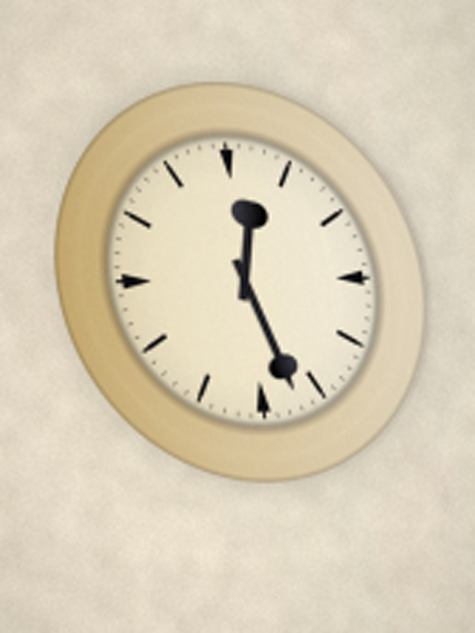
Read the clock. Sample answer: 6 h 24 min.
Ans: 12 h 27 min
